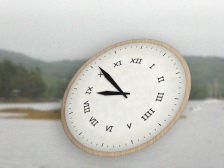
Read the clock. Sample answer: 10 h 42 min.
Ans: 8 h 51 min
